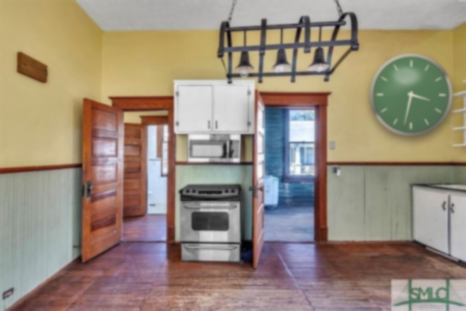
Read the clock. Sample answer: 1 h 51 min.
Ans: 3 h 32 min
